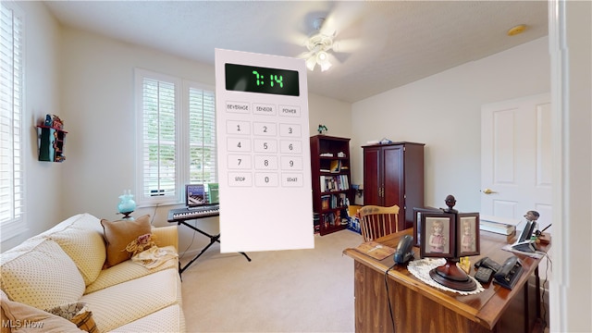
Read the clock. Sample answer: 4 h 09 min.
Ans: 7 h 14 min
